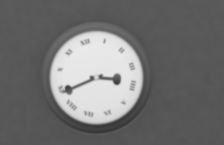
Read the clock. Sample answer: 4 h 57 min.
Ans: 3 h 44 min
